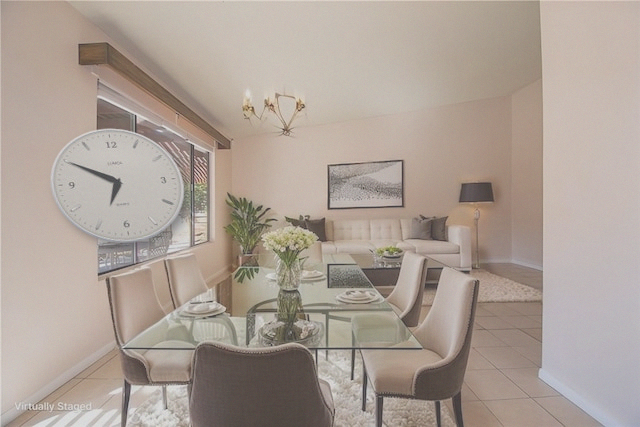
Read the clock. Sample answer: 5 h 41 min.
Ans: 6 h 50 min
